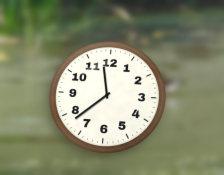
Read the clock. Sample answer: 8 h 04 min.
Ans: 11 h 38 min
